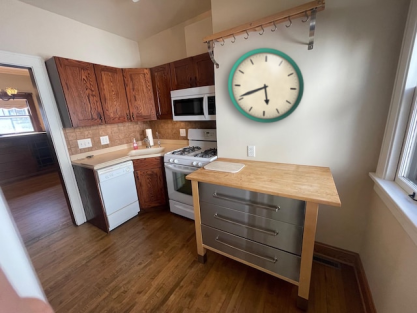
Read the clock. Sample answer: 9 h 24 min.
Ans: 5 h 41 min
